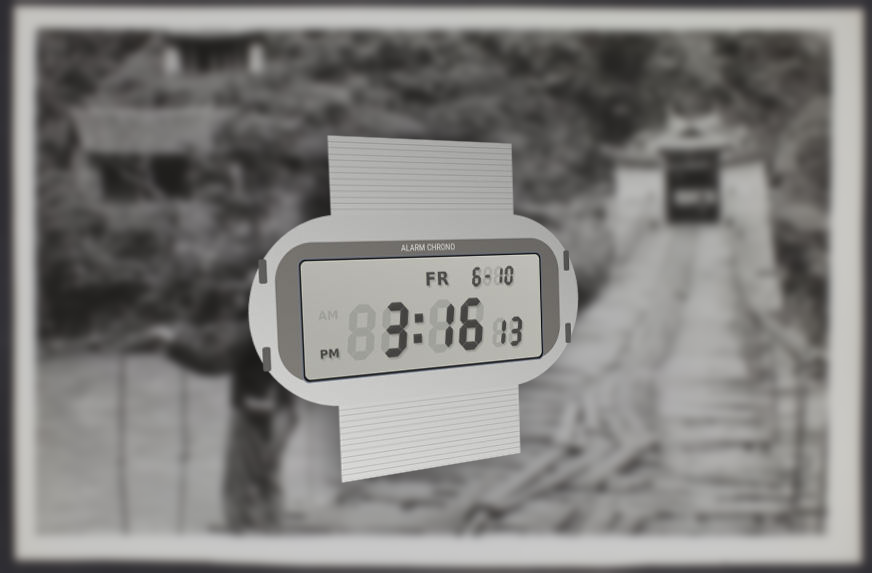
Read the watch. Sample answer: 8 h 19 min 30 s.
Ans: 3 h 16 min 13 s
